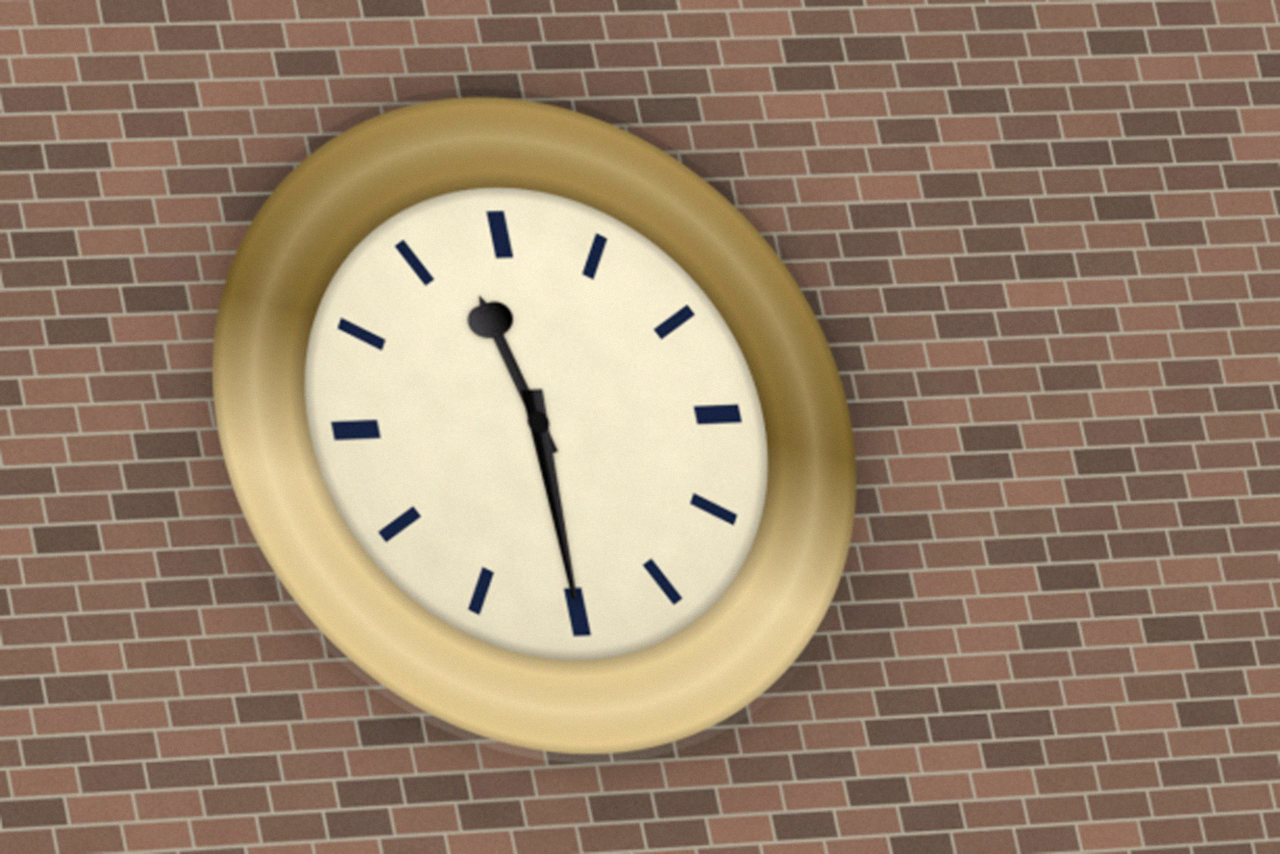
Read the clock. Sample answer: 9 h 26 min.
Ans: 11 h 30 min
